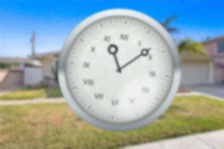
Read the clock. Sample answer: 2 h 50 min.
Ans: 11 h 08 min
